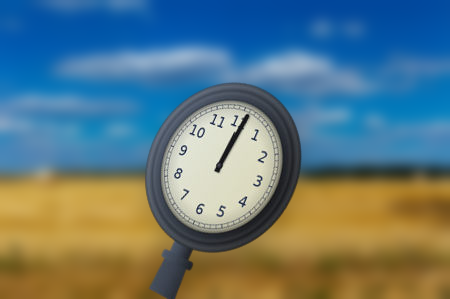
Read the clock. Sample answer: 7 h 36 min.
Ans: 12 h 01 min
